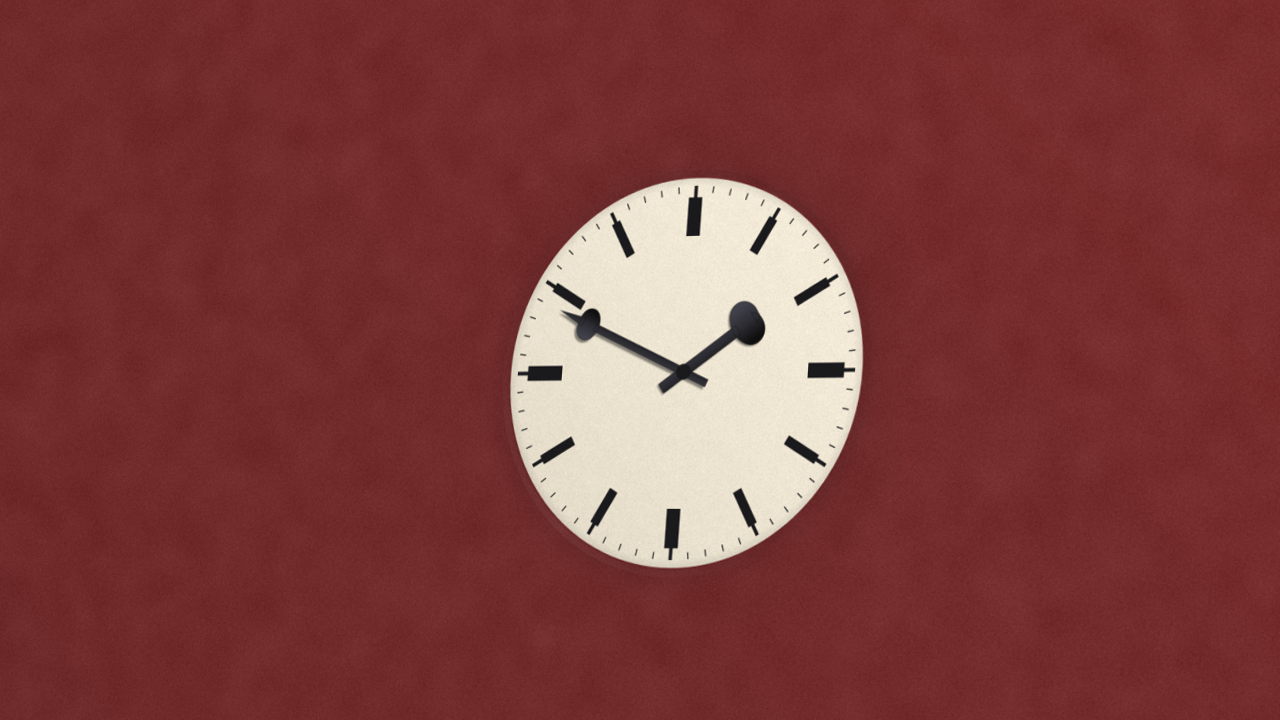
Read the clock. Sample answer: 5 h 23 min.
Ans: 1 h 49 min
